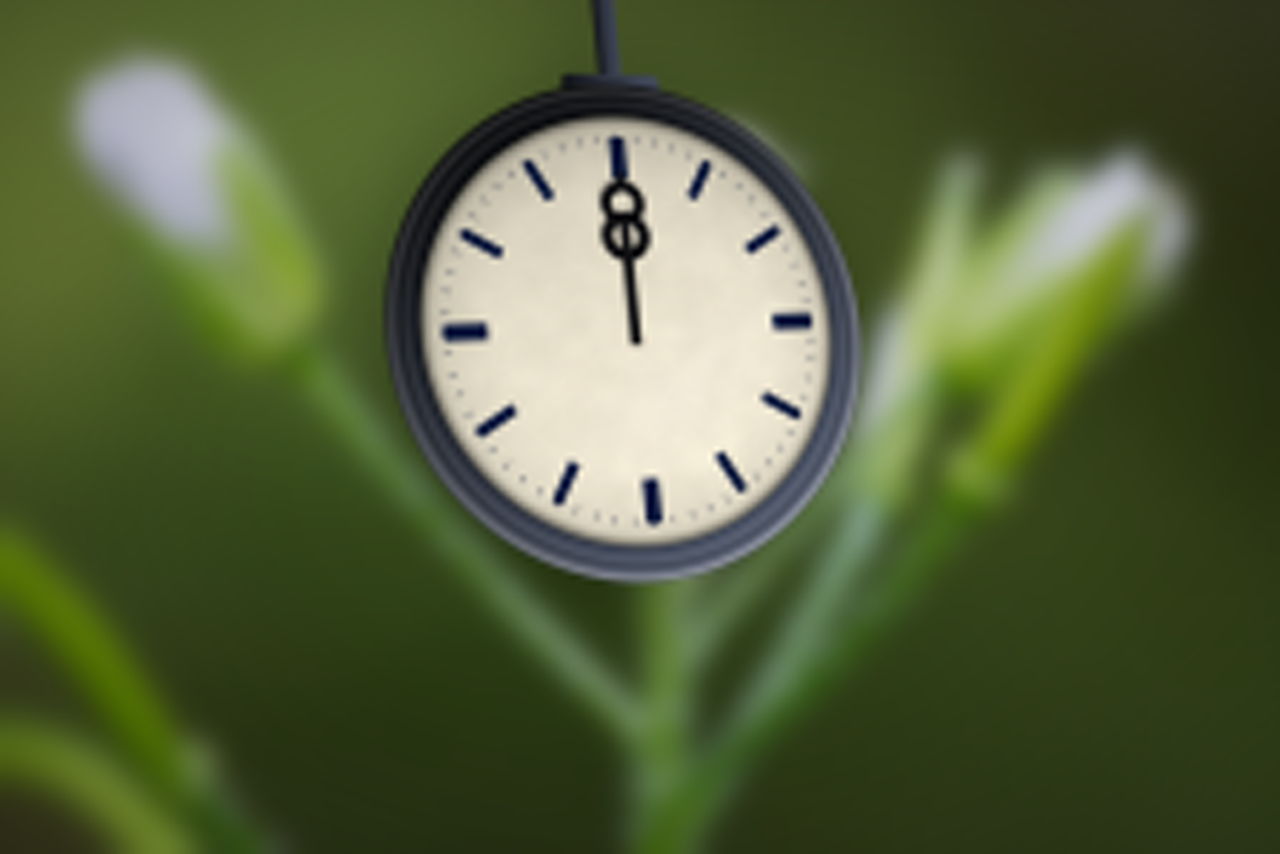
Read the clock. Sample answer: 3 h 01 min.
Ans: 12 h 00 min
